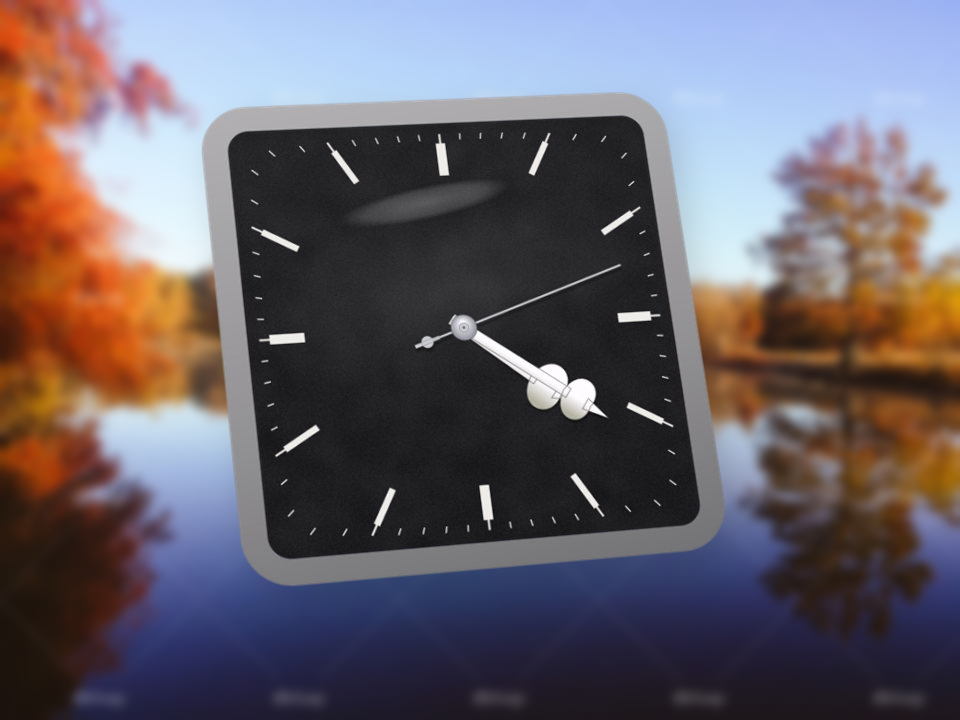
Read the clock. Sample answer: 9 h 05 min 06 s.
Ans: 4 h 21 min 12 s
